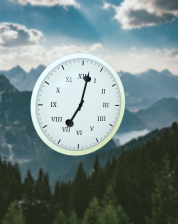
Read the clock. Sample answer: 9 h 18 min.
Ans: 7 h 02 min
